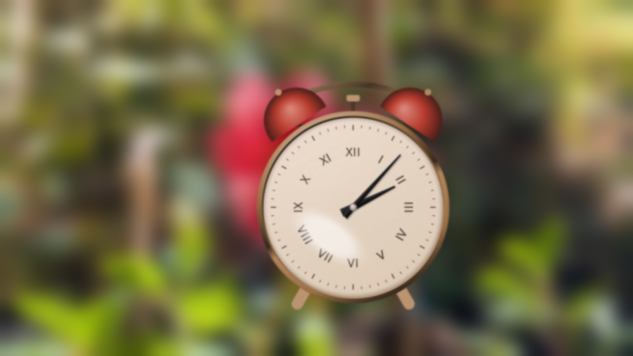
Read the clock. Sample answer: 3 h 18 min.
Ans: 2 h 07 min
